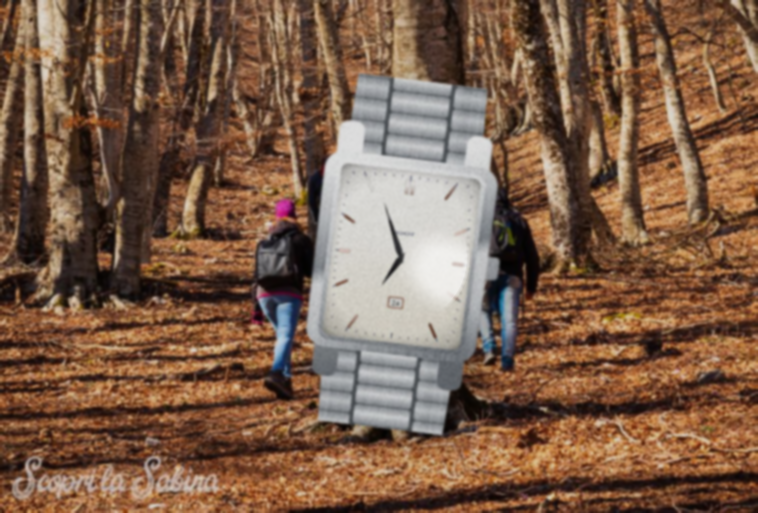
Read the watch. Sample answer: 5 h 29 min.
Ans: 6 h 56 min
